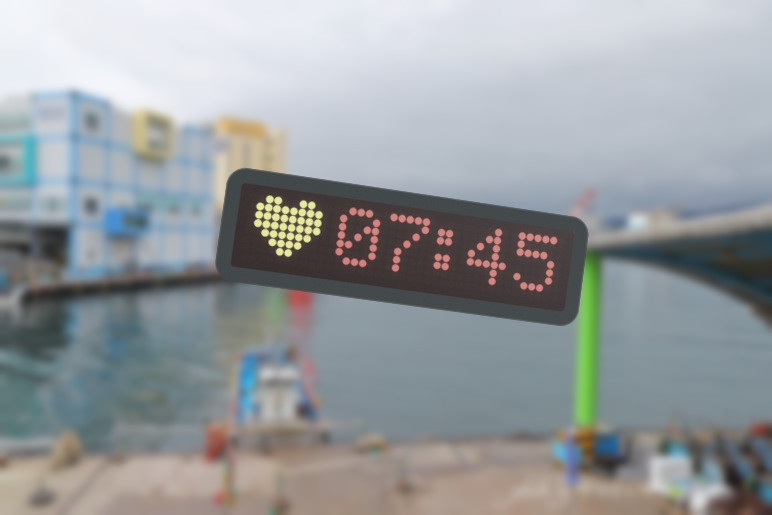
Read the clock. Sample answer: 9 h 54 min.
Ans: 7 h 45 min
